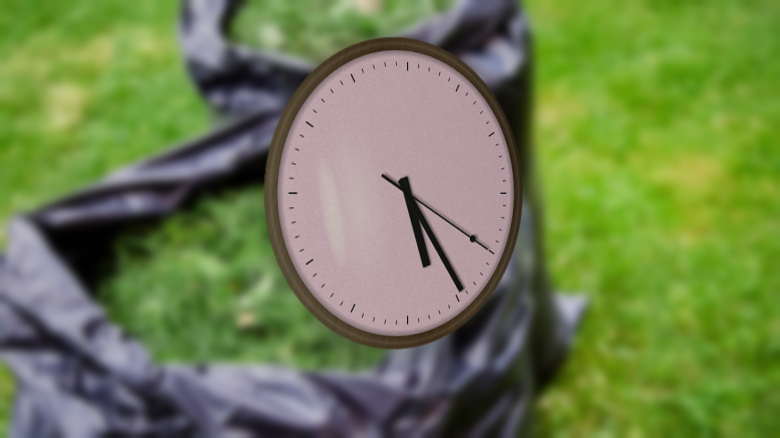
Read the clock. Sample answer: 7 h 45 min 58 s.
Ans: 5 h 24 min 20 s
